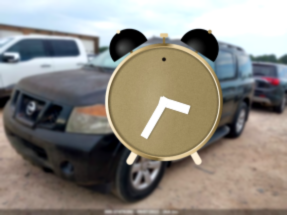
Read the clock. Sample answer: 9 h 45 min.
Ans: 3 h 35 min
